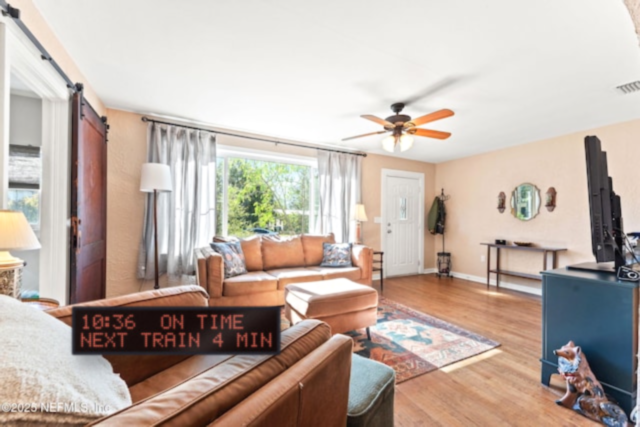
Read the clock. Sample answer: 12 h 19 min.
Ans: 10 h 36 min
